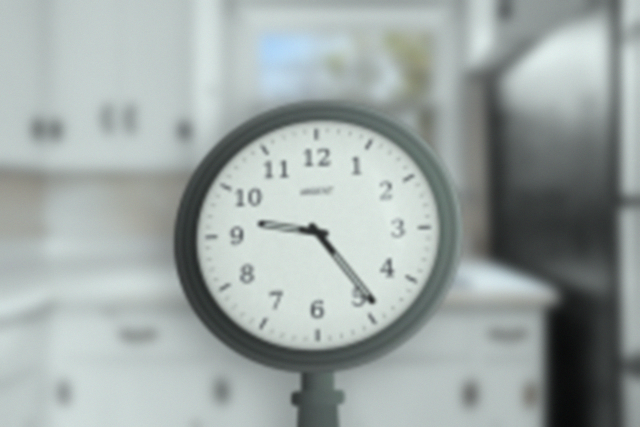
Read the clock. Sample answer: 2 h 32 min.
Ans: 9 h 24 min
